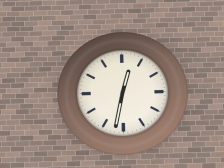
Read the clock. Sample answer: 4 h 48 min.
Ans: 12 h 32 min
